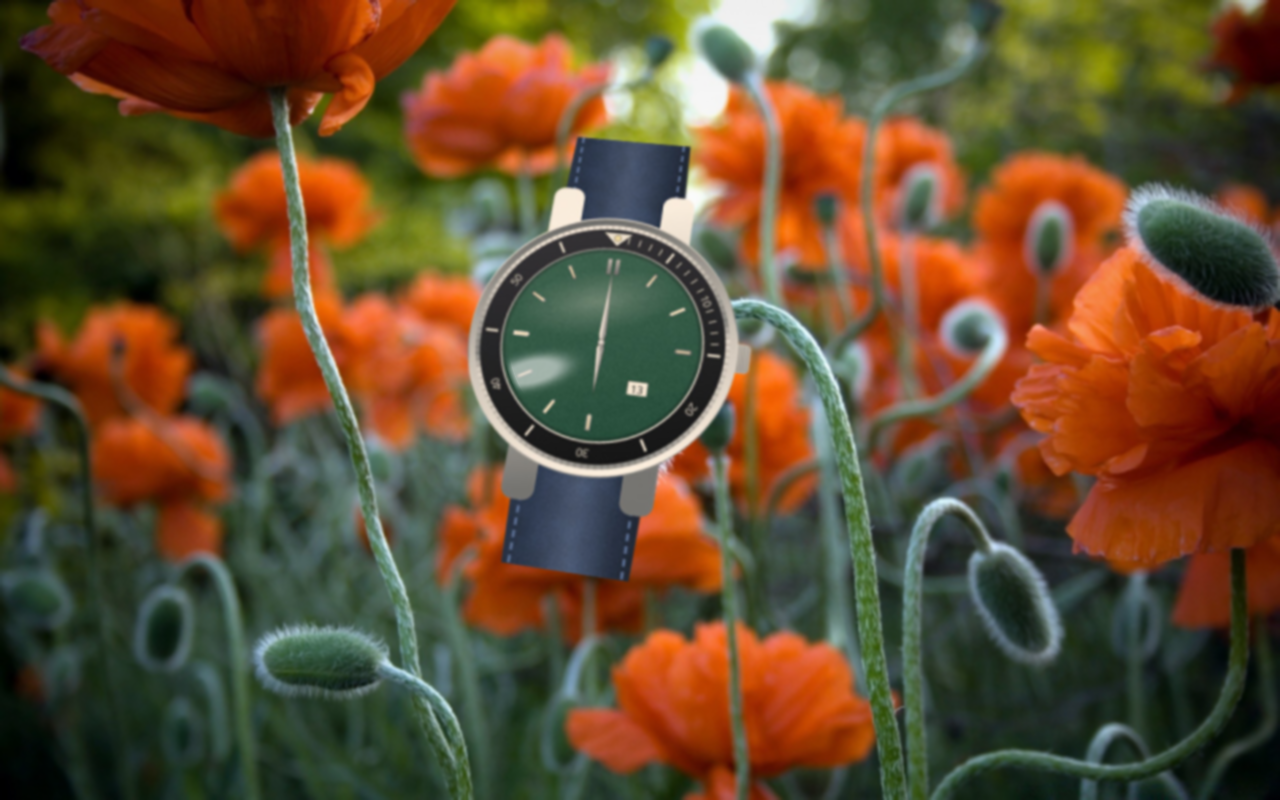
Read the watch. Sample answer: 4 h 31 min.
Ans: 6 h 00 min
